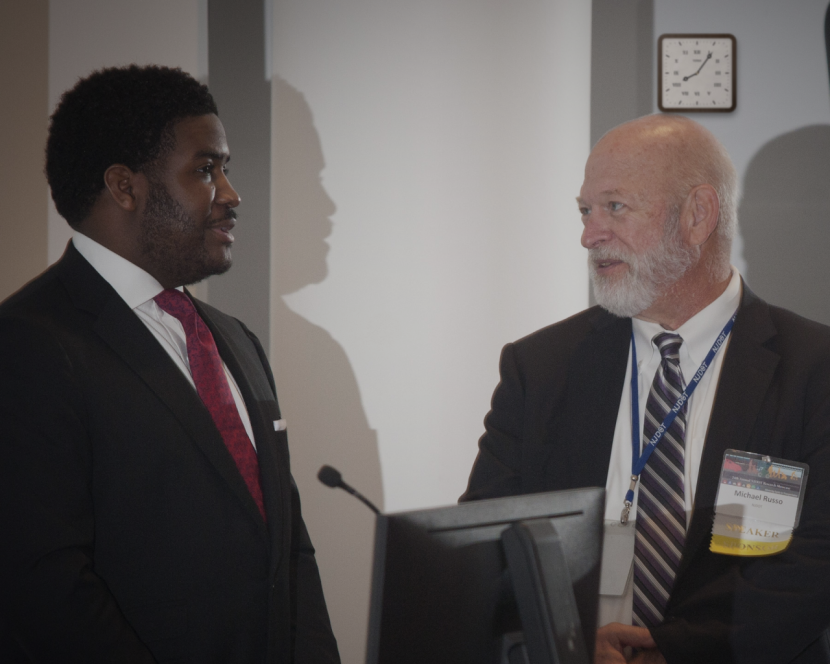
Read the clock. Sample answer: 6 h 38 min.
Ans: 8 h 06 min
